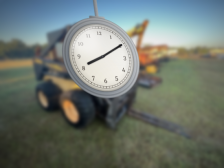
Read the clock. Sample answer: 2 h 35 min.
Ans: 8 h 10 min
